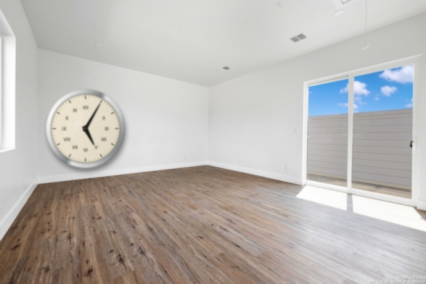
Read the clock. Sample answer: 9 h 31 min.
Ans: 5 h 05 min
